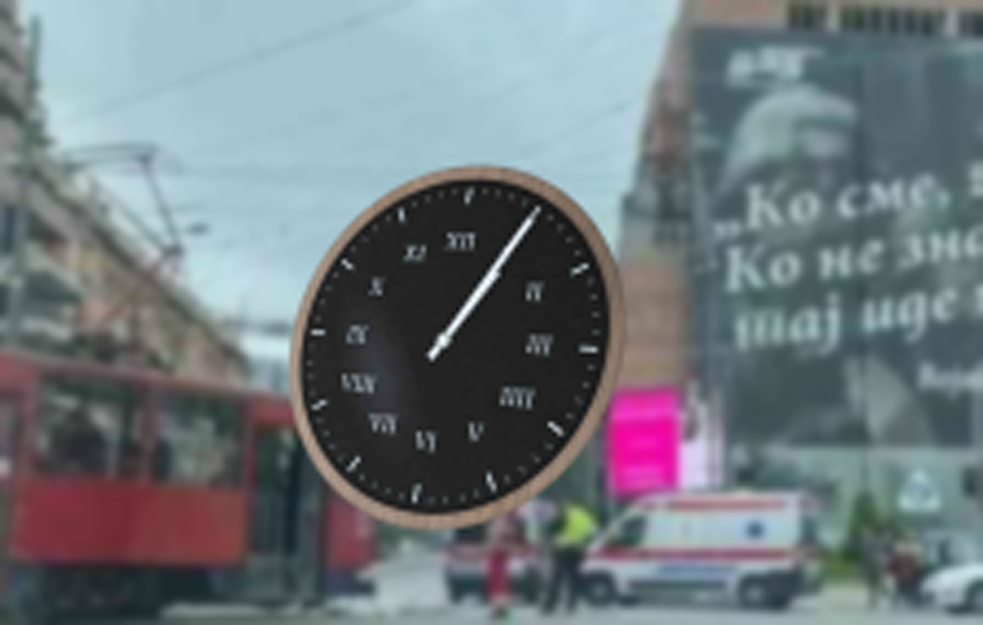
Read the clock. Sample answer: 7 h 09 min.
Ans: 1 h 05 min
